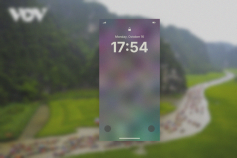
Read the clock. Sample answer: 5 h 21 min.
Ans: 17 h 54 min
